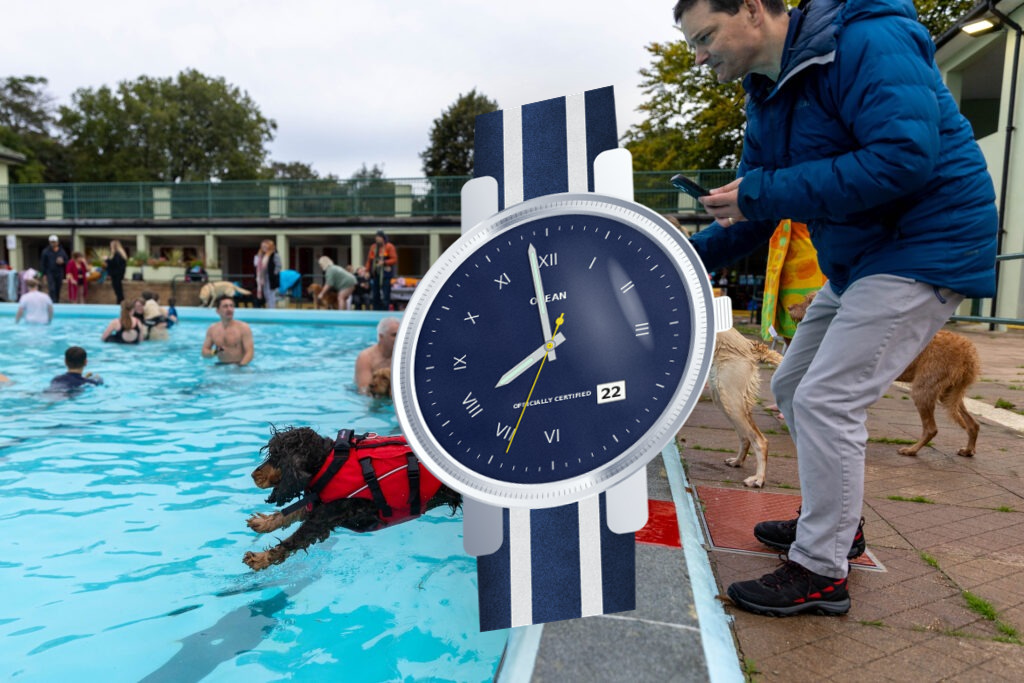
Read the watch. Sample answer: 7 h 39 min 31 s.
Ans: 7 h 58 min 34 s
